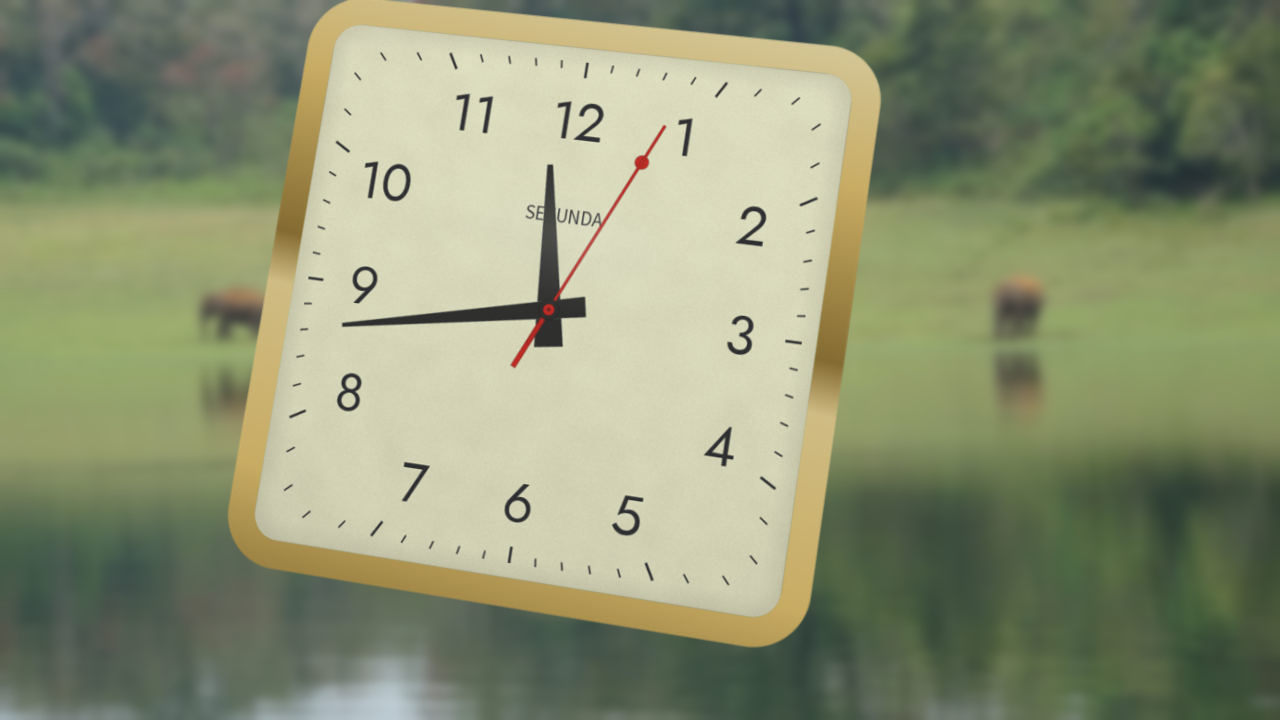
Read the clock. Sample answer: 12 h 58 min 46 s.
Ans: 11 h 43 min 04 s
